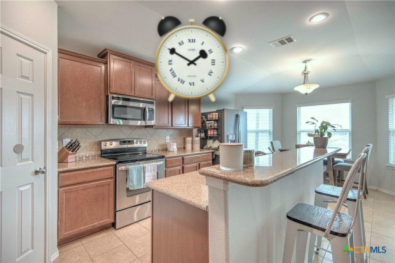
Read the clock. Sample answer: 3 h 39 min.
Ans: 1 h 50 min
